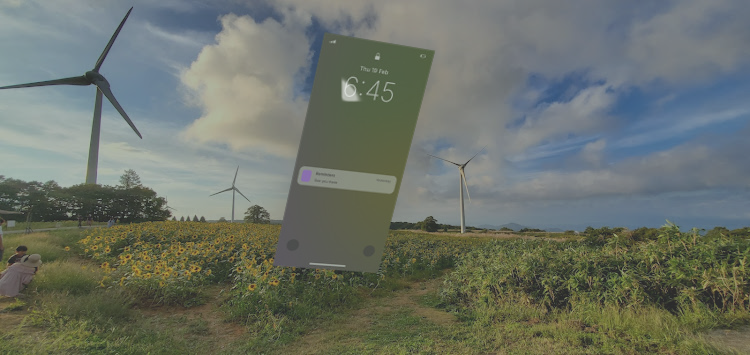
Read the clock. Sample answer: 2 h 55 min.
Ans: 6 h 45 min
